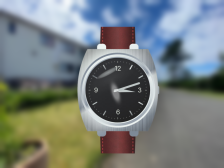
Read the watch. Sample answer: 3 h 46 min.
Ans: 3 h 12 min
